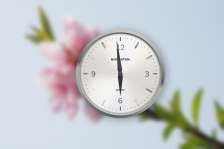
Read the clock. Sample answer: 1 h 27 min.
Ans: 5 h 59 min
